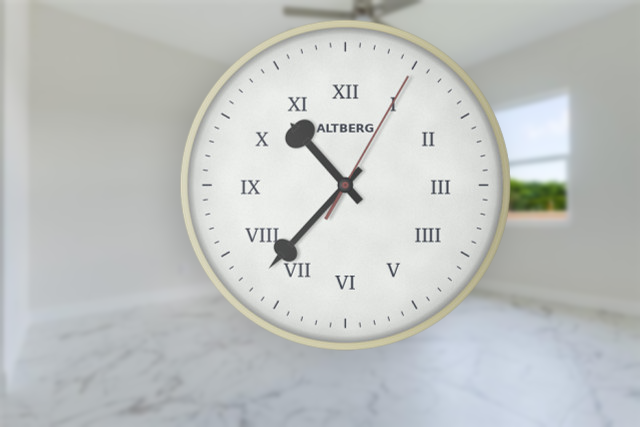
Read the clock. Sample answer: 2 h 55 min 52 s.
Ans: 10 h 37 min 05 s
